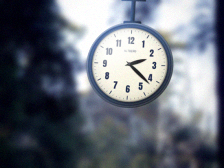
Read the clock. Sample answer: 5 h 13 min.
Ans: 2 h 22 min
